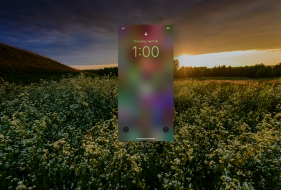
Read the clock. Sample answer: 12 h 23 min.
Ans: 1 h 00 min
